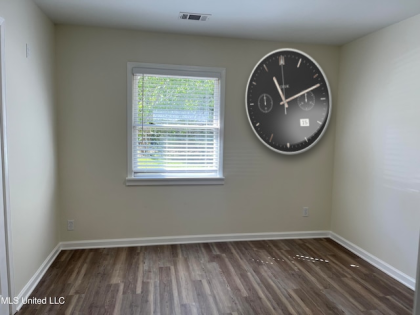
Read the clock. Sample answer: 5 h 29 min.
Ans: 11 h 12 min
